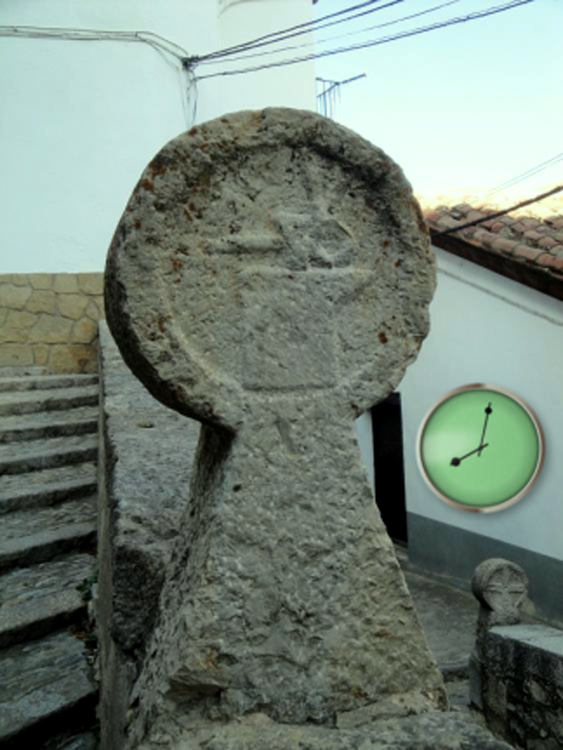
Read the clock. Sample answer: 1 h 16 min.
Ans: 8 h 02 min
